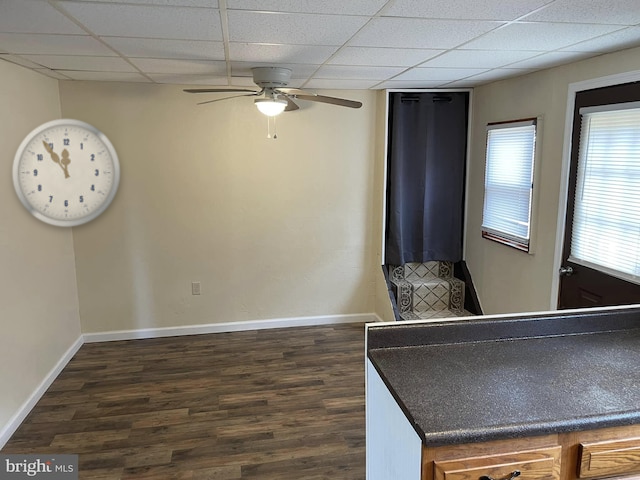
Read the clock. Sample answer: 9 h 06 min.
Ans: 11 h 54 min
